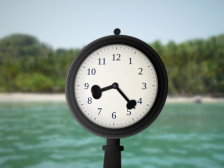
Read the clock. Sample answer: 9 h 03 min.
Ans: 8 h 23 min
